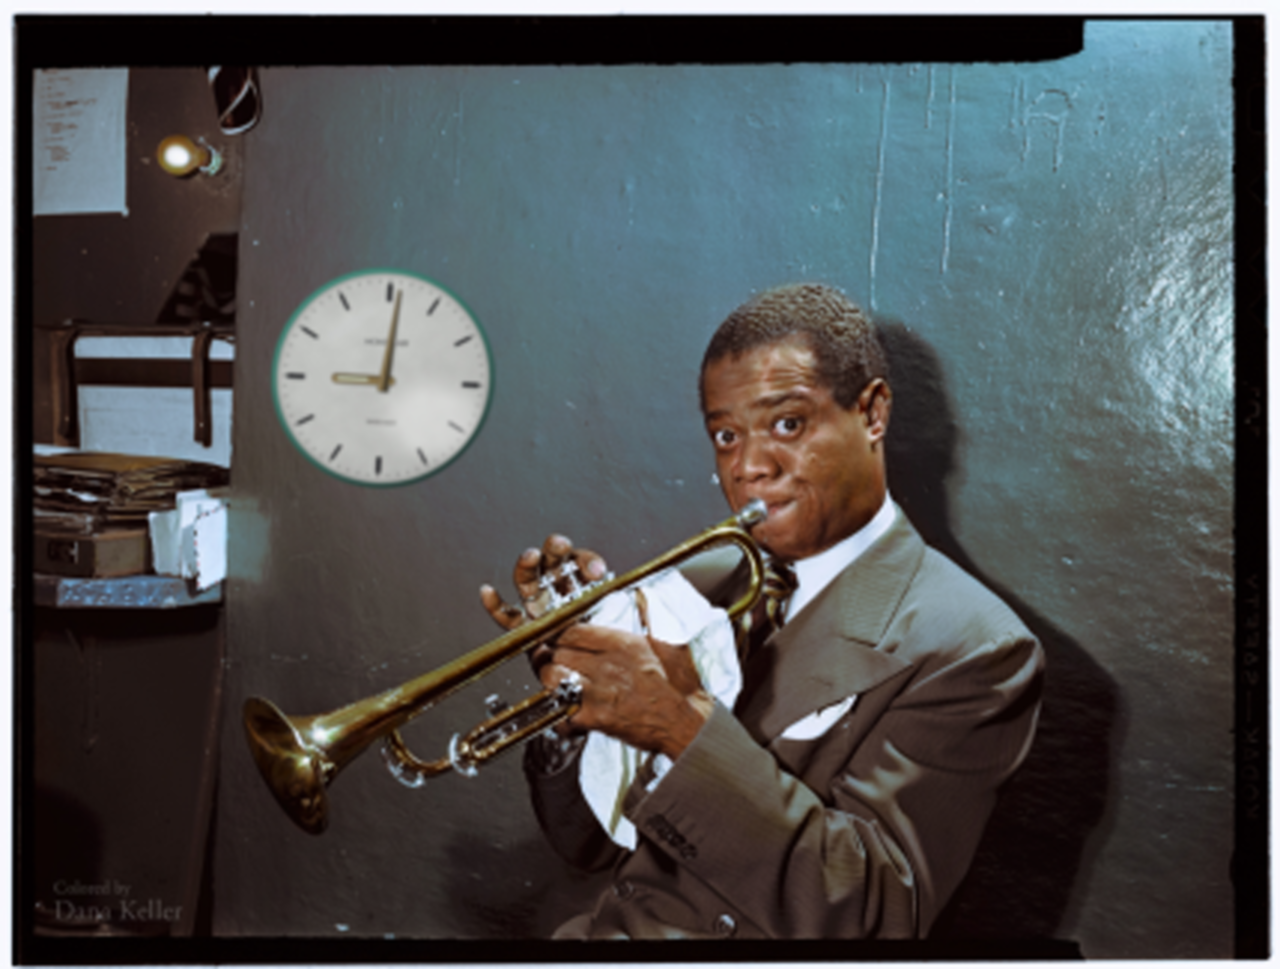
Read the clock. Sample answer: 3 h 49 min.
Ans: 9 h 01 min
